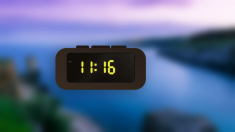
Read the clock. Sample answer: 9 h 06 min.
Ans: 11 h 16 min
